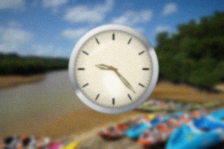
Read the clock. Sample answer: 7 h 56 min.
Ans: 9 h 23 min
